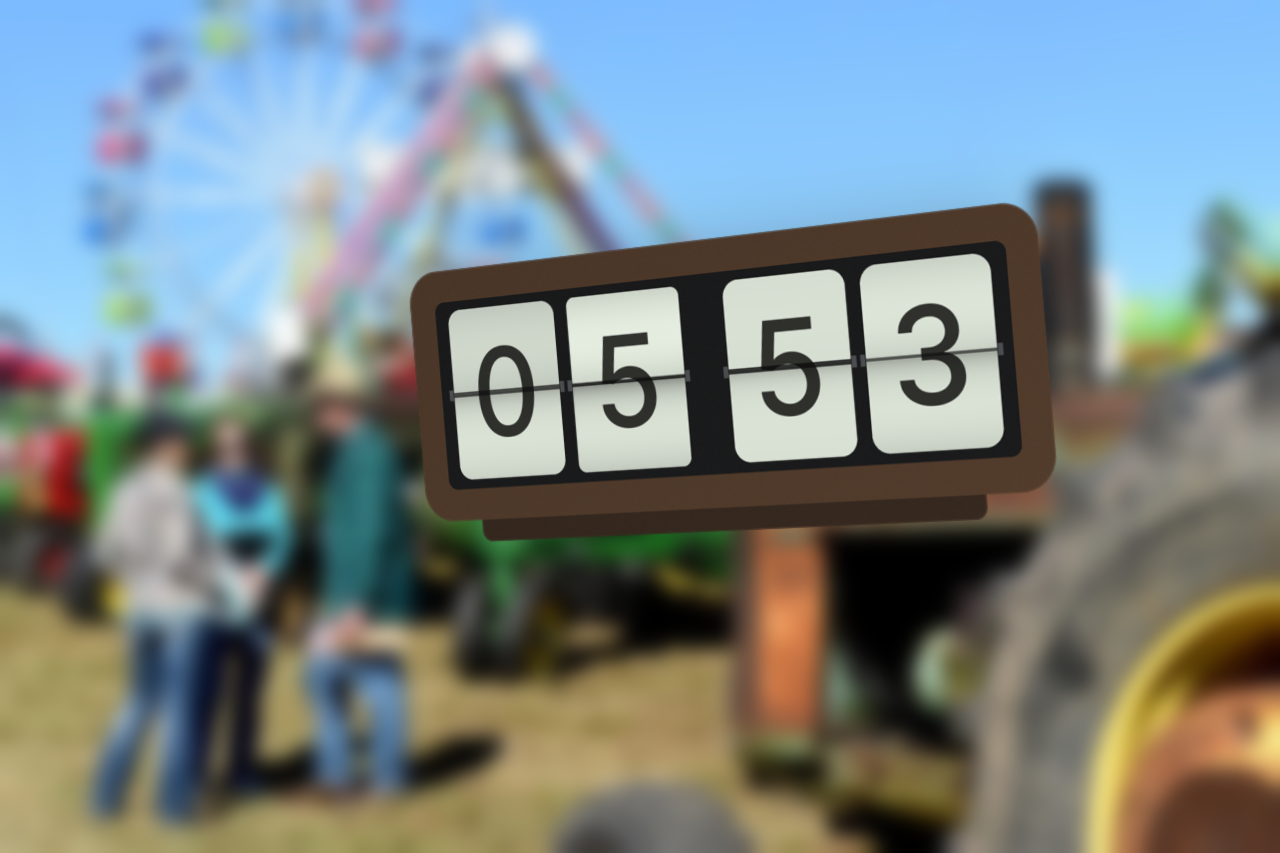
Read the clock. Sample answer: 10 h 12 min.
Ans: 5 h 53 min
